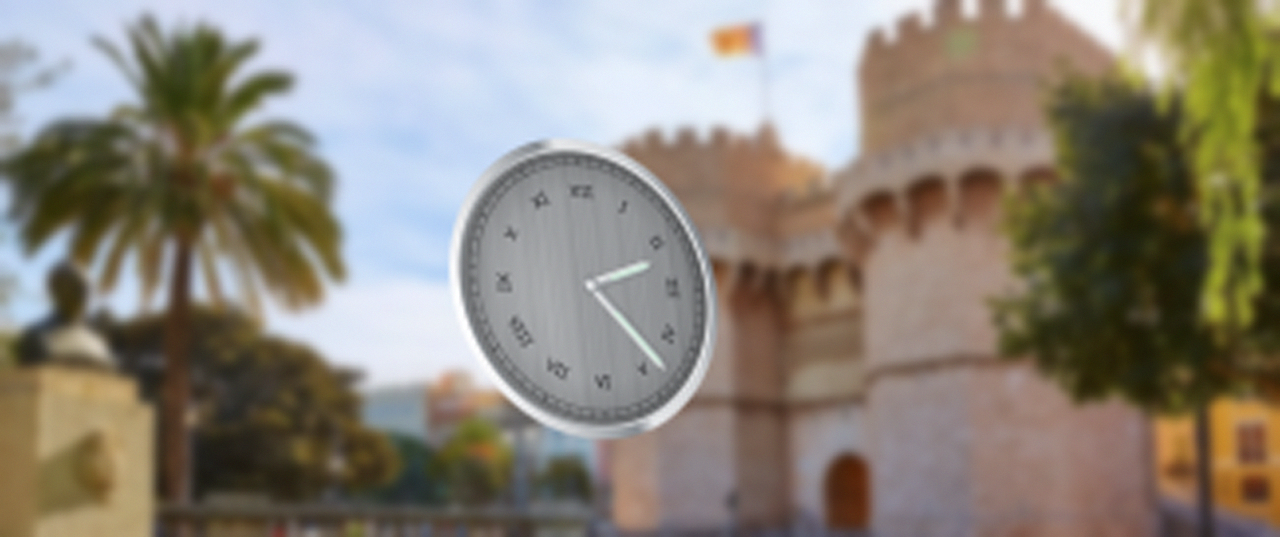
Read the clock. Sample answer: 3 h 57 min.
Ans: 2 h 23 min
